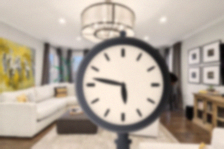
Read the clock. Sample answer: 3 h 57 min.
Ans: 5 h 47 min
